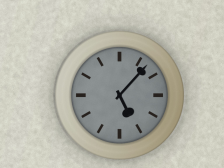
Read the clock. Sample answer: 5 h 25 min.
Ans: 5 h 07 min
